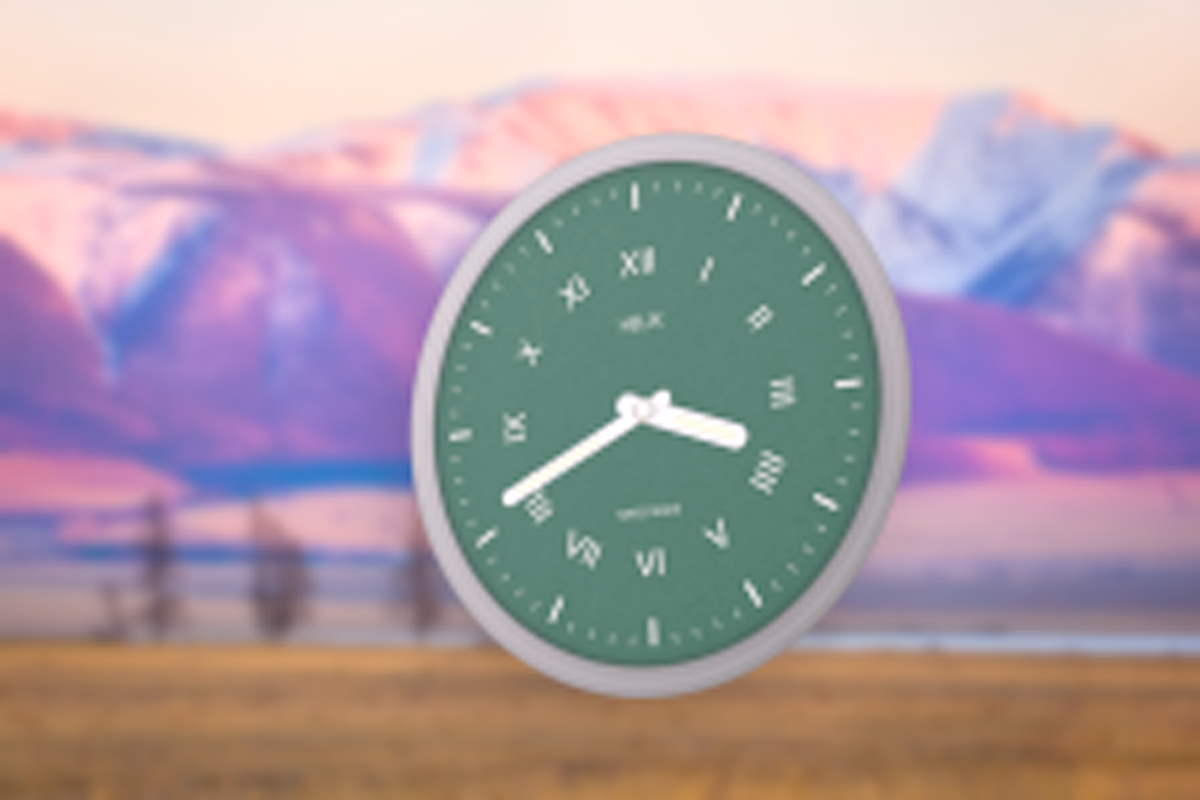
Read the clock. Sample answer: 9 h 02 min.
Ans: 3 h 41 min
